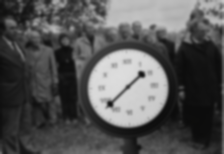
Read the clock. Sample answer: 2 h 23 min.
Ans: 1 h 38 min
